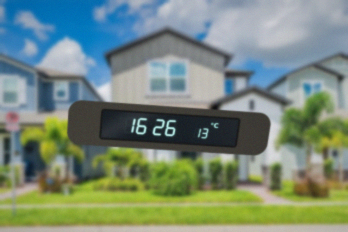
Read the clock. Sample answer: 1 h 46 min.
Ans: 16 h 26 min
